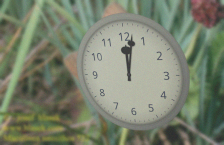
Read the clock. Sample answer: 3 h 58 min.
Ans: 12 h 02 min
